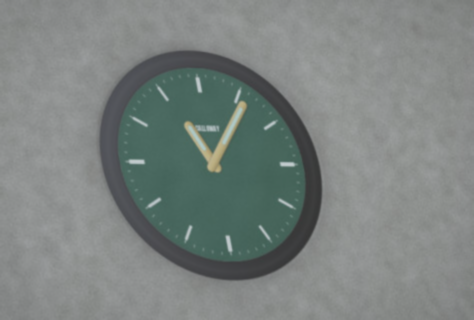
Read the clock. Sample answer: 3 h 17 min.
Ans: 11 h 06 min
